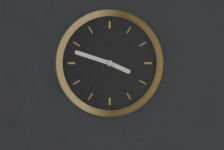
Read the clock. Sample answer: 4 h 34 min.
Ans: 3 h 48 min
